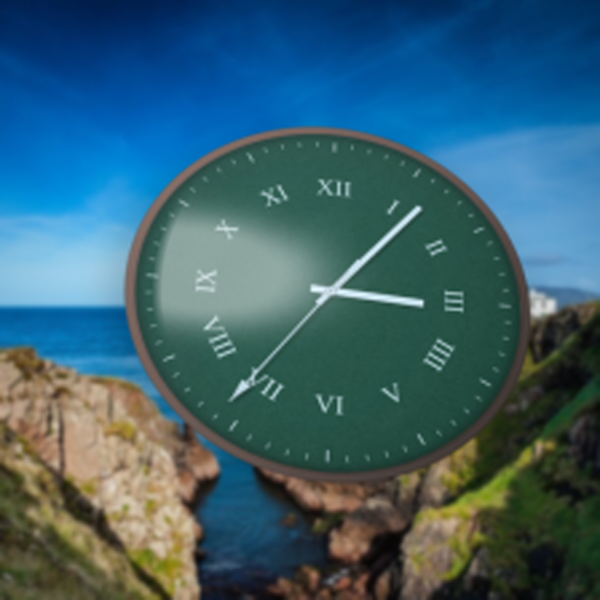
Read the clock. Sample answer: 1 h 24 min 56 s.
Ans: 3 h 06 min 36 s
